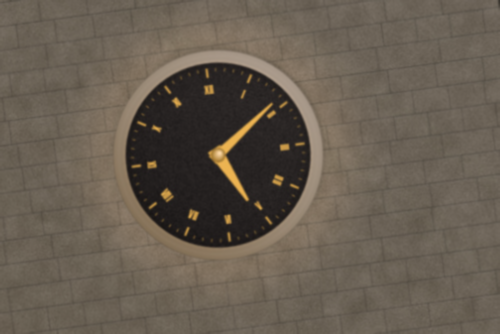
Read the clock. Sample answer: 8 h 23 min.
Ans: 5 h 09 min
